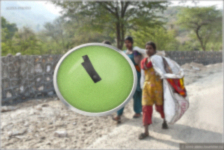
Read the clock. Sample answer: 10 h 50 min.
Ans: 10 h 56 min
